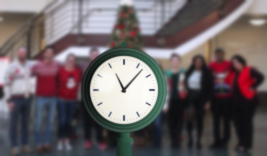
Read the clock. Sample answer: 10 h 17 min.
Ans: 11 h 07 min
